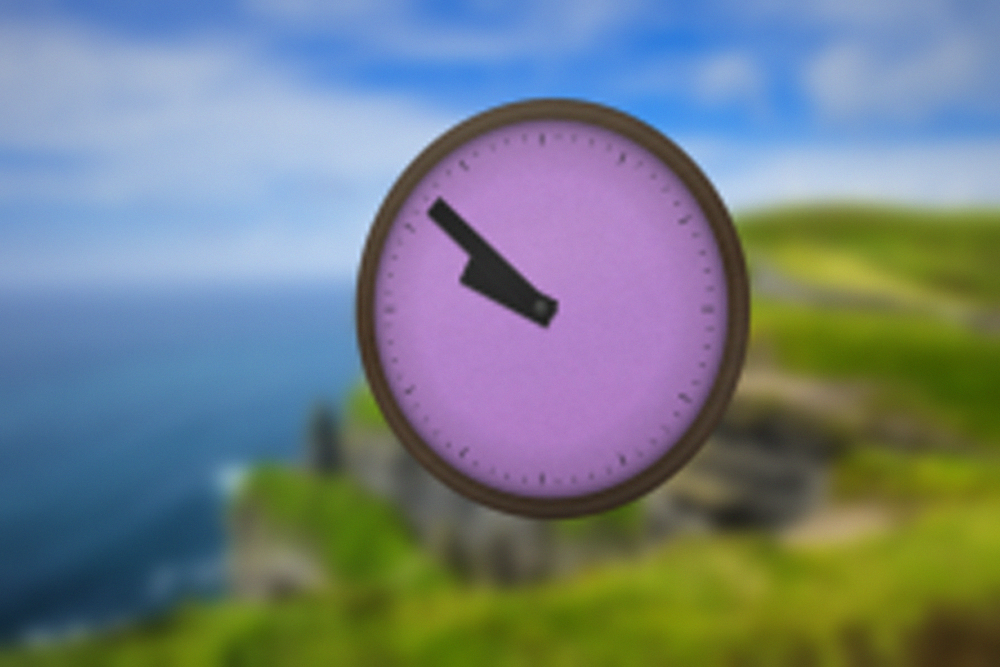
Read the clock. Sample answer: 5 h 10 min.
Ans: 9 h 52 min
